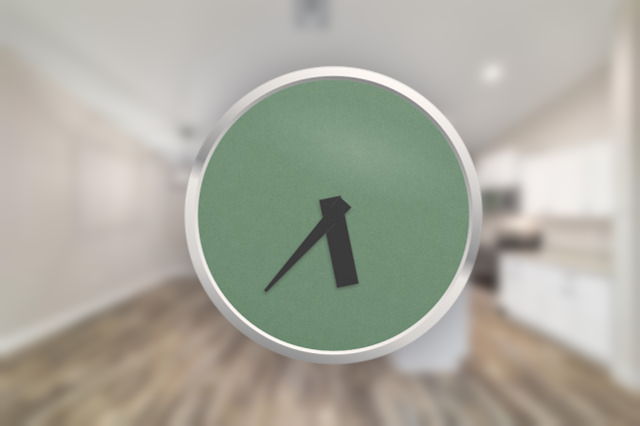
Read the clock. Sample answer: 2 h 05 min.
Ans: 5 h 37 min
